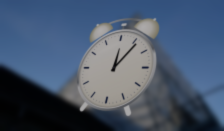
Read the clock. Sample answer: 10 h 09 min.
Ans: 12 h 06 min
